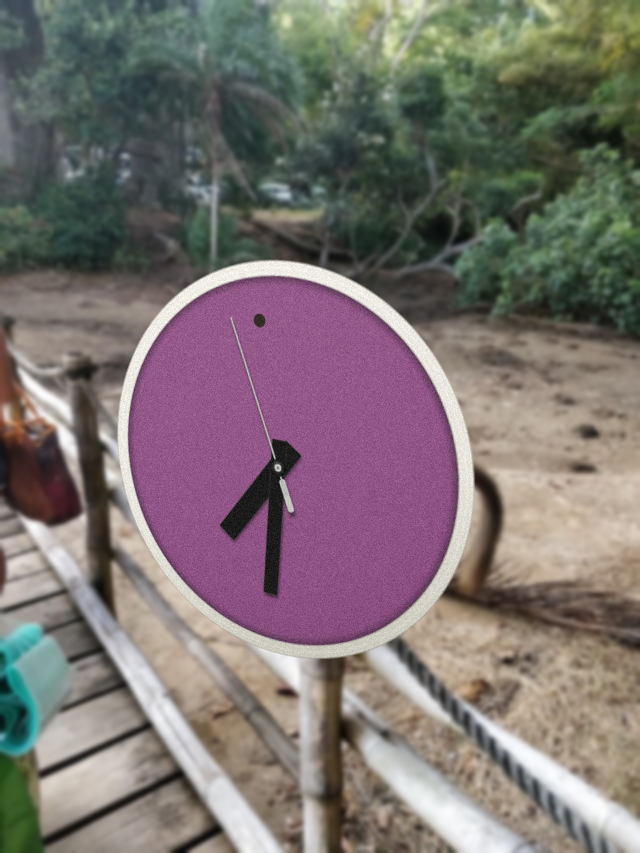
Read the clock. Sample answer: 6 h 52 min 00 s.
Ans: 7 h 31 min 58 s
